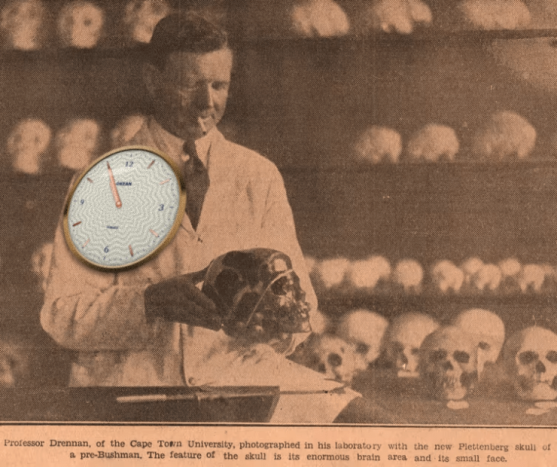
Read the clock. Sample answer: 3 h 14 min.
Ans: 10 h 55 min
